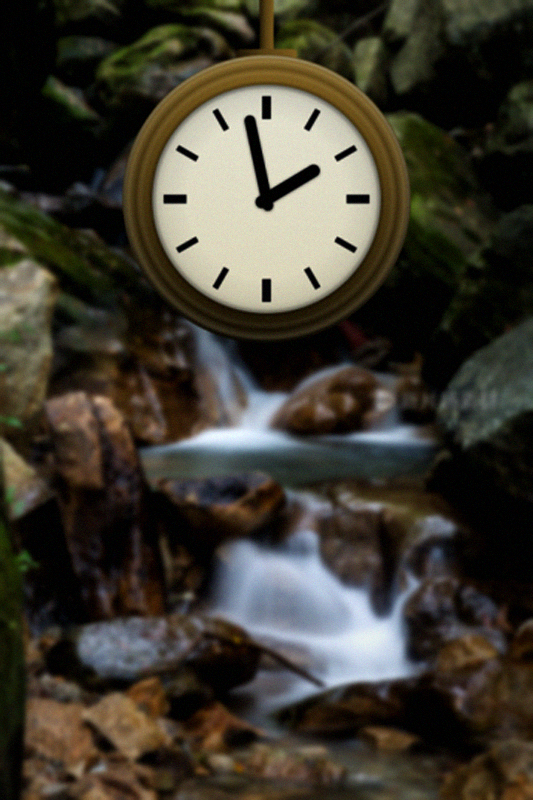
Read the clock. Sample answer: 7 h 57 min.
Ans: 1 h 58 min
